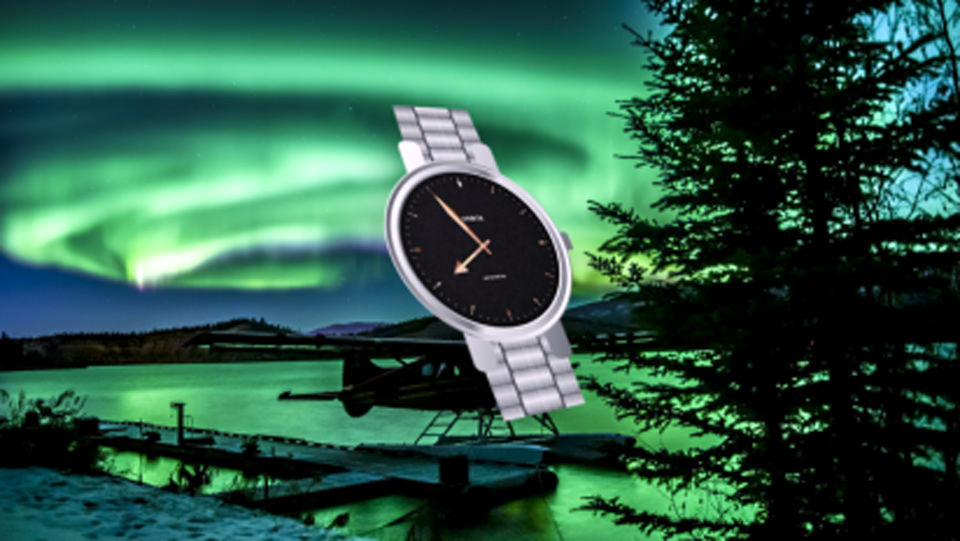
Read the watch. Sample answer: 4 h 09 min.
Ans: 7 h 55 min
